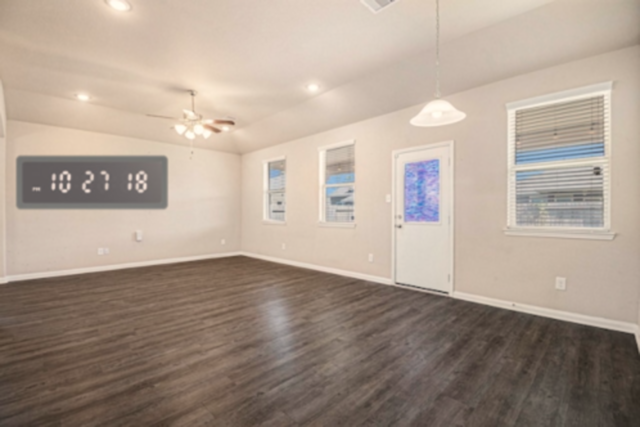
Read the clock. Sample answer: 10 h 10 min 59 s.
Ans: 10 h 27 min 18 s
